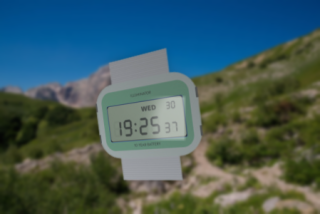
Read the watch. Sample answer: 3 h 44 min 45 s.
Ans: 19 h 25 min 37 s
